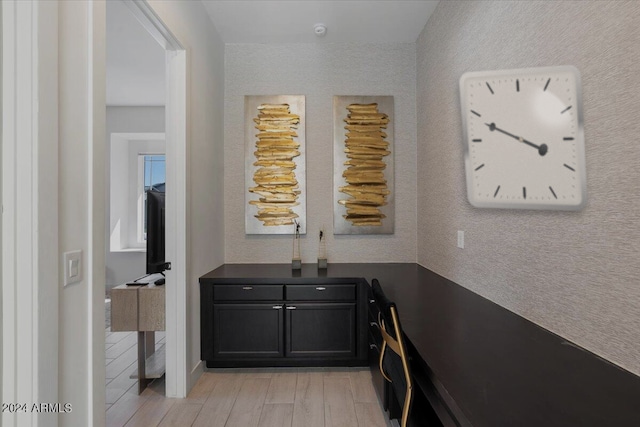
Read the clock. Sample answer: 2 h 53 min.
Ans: 3 h 49 min
